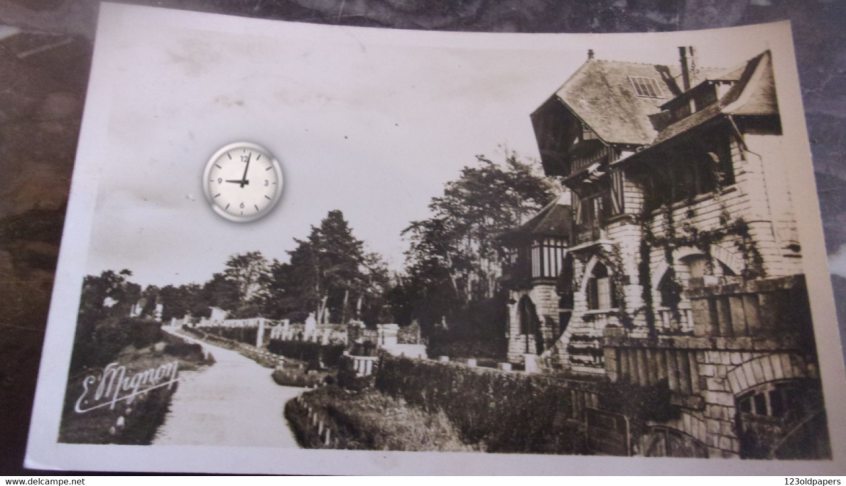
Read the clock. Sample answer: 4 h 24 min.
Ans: 9 h 02 min
